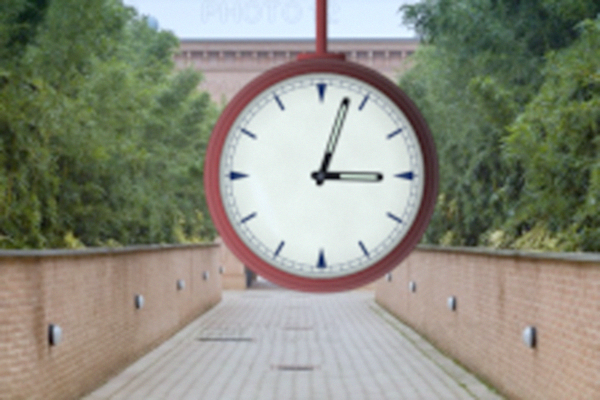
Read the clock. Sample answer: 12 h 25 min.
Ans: 3 h 03 min
